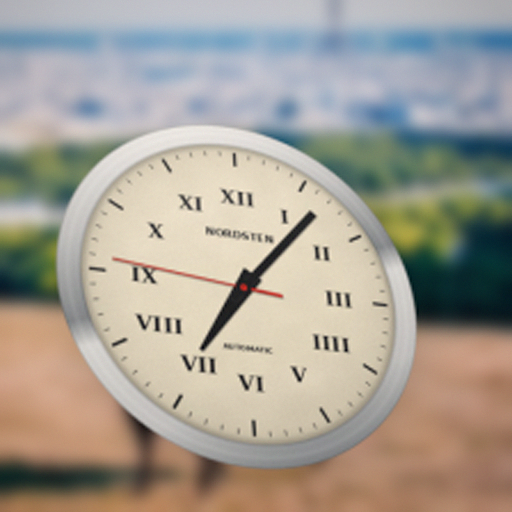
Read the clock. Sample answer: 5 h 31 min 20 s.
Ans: 7 h 06 min 46 s
